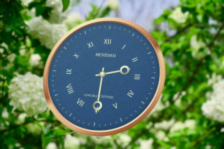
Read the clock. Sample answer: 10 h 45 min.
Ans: 2 h 30 min
